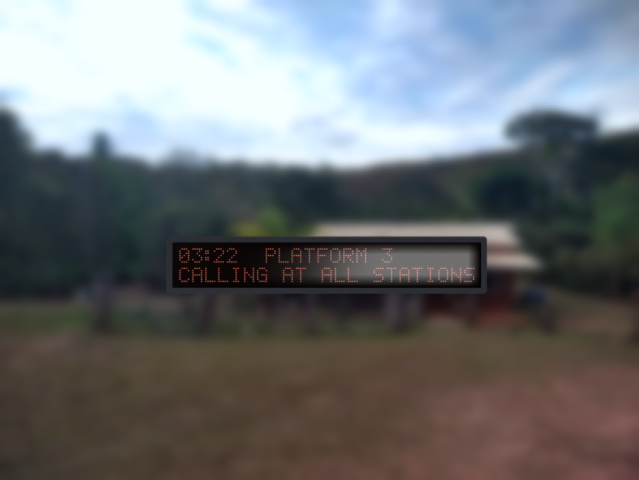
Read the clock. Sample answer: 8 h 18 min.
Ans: 3 h 22 min
